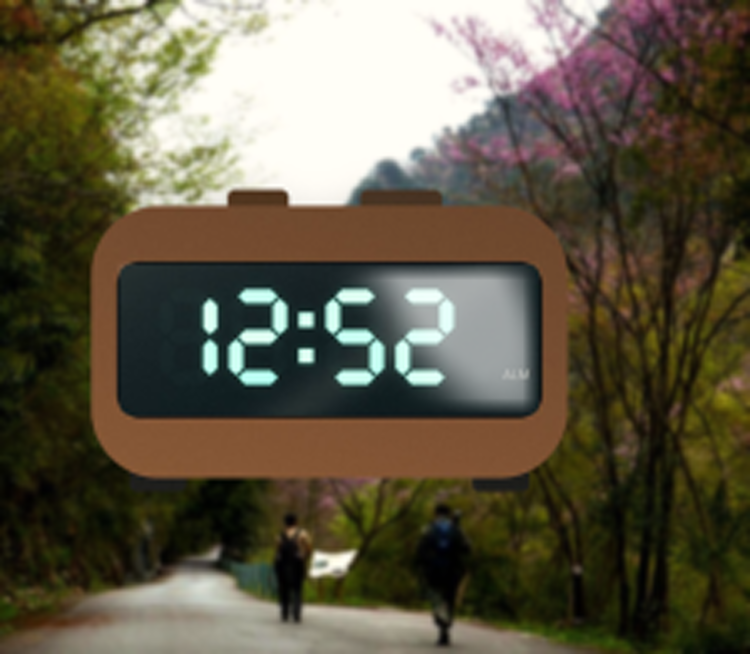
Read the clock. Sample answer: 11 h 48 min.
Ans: 12 h 52 min
